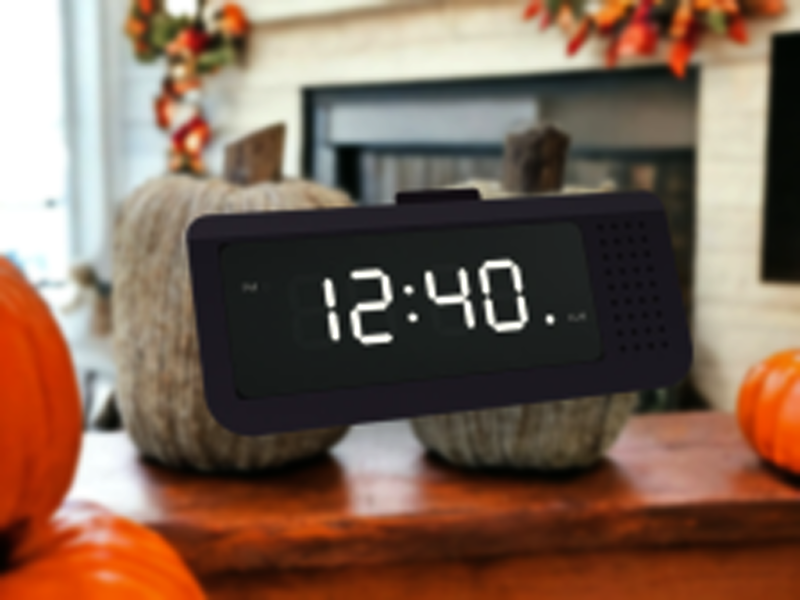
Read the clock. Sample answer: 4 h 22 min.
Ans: 12 h 40 min
